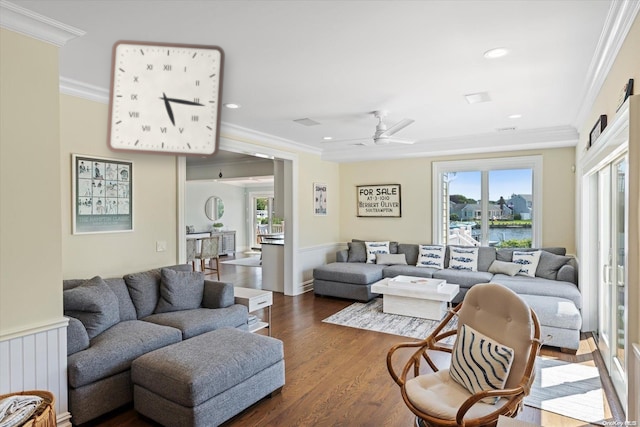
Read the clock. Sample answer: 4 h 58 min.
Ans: 5 h 16 min
